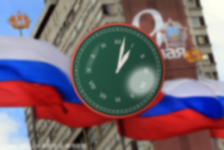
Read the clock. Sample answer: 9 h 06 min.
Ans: 1 h 02 min
